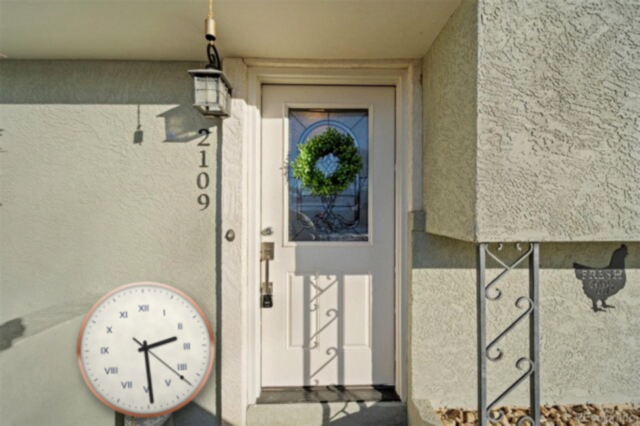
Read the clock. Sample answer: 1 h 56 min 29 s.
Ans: 2 h 29 min 22 s
